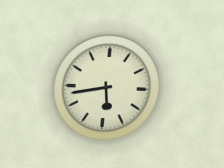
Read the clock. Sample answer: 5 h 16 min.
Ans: 5 h 43 min
